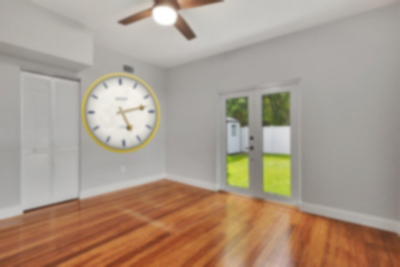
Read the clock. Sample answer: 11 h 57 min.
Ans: 5 h 13 min
